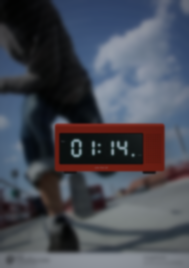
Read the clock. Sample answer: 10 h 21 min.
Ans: 1 h 14 min
